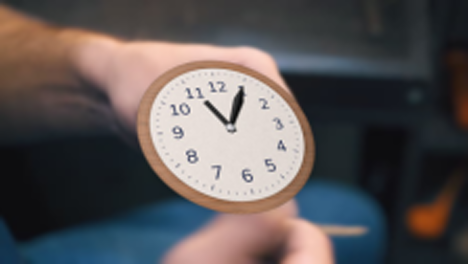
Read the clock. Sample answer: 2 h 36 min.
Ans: 11 h 05 min
